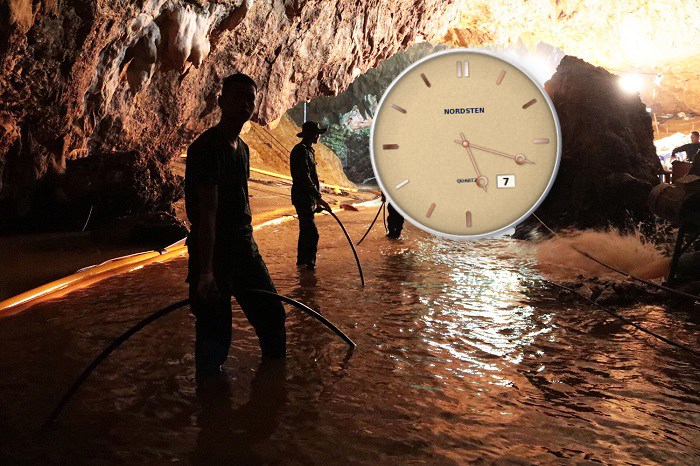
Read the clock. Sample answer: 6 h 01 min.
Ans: 5 h 18 min
